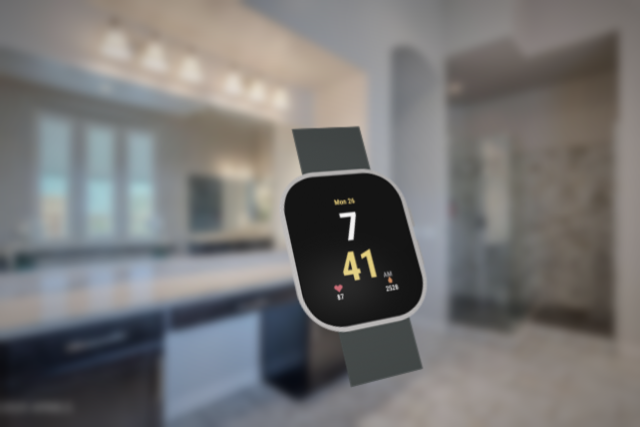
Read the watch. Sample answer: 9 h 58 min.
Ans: 7 h 41 min
